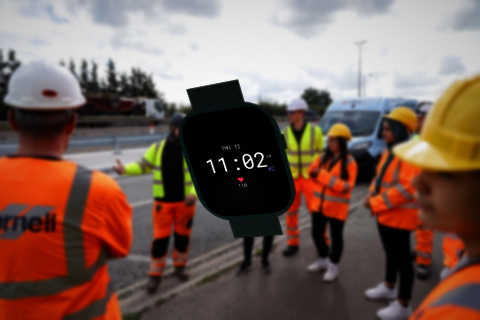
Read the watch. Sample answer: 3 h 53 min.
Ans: 11 h 02 min
